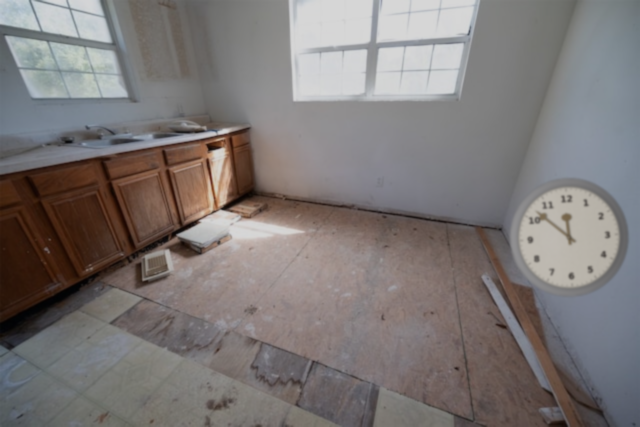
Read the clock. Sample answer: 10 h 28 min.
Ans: 11 h 52 min
